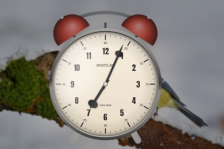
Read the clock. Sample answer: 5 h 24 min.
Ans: 7 h 04 min
